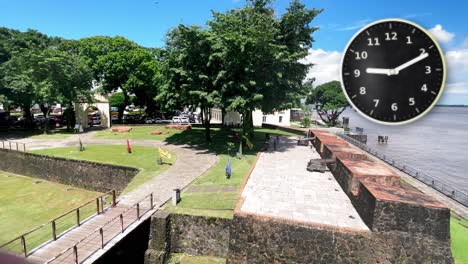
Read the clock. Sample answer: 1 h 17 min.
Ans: 9 h 11 min
